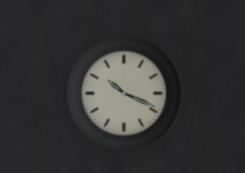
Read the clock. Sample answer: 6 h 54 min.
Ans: 10 h 19 min
